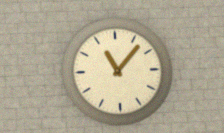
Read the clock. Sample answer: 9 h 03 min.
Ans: 11 h 07 min
